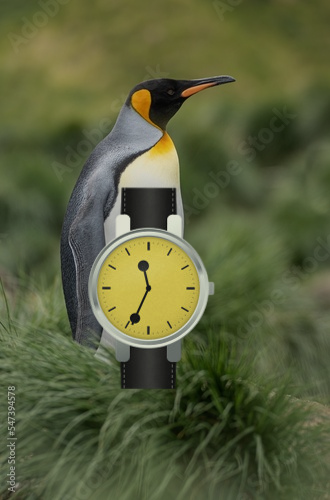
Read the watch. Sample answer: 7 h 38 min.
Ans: 11 h 34 min
